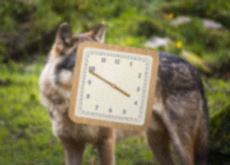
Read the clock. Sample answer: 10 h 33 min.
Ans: 3 h 49 min
